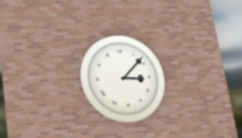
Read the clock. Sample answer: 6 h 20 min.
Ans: 3 h 08 min
